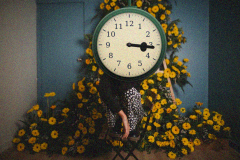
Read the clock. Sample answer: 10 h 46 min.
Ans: 3 h 16 min
